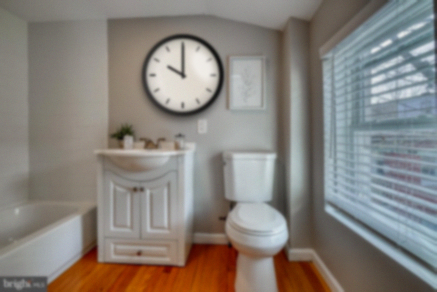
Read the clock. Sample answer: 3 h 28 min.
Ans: 10 h 00 min
